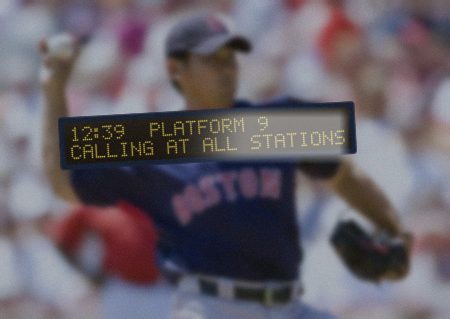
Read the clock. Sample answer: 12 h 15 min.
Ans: 12 h 39 min
